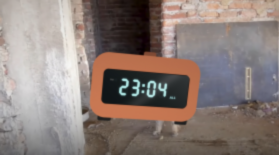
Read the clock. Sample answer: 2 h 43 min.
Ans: 23 h 04 min
